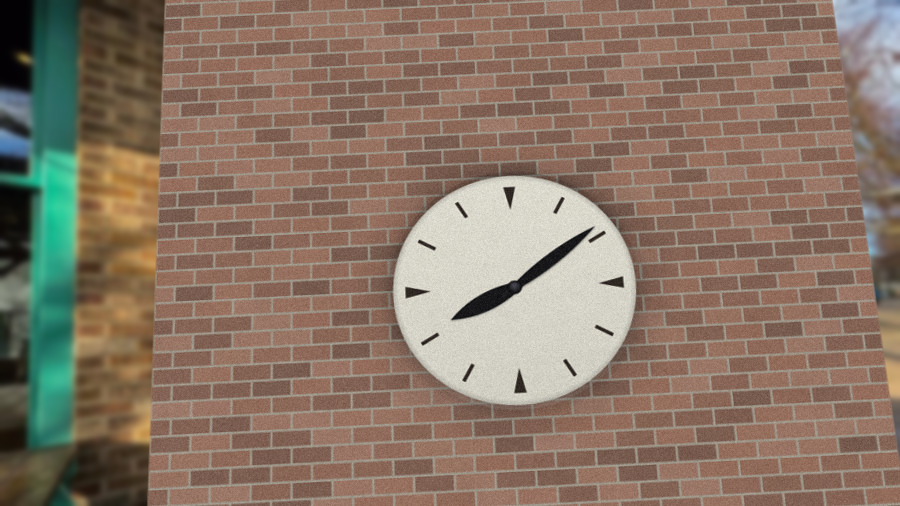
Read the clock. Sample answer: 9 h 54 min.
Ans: 8 h 09 min
